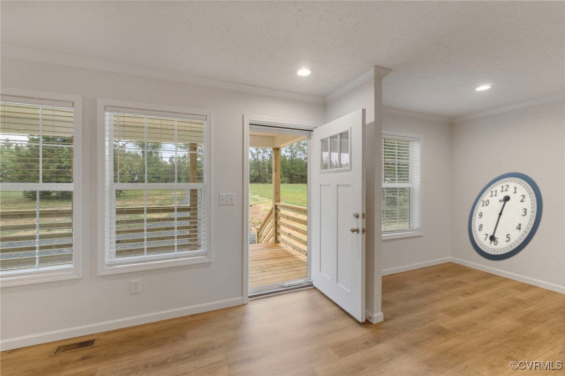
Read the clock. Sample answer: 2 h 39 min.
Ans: 12 h 32 min
